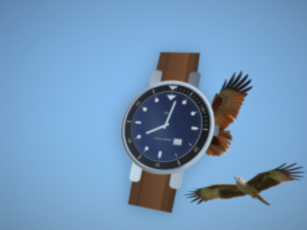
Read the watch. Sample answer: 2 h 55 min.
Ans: 8 h 02 min
